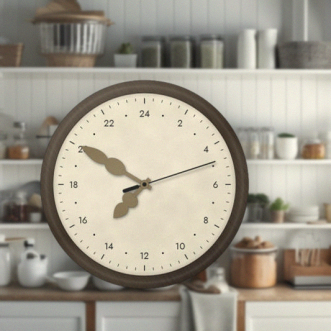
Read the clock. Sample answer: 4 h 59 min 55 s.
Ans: 14 h 50 min 12 s
